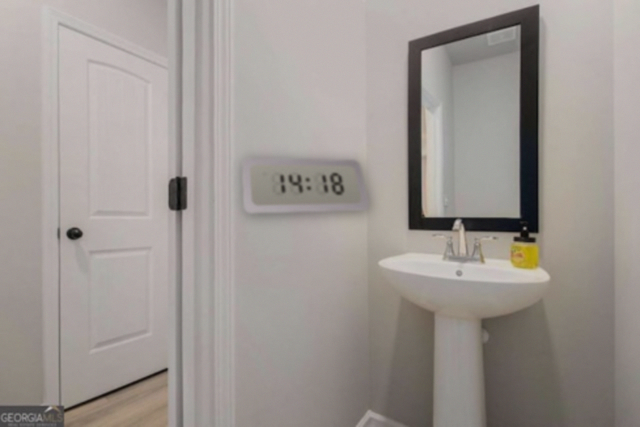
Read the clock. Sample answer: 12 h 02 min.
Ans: 14 h 18 min
